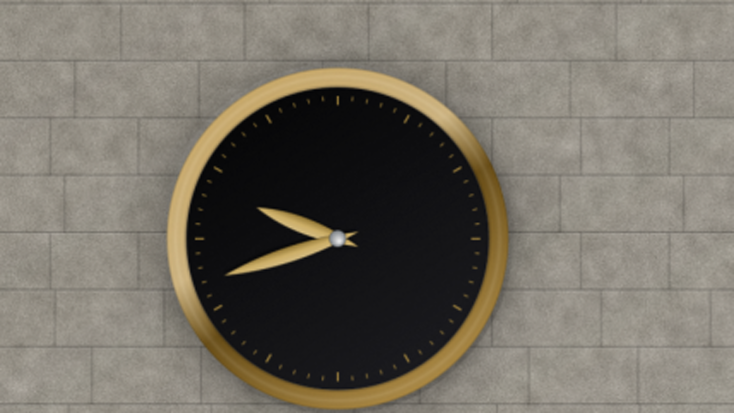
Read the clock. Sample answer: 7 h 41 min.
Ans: 9 h 42 min
